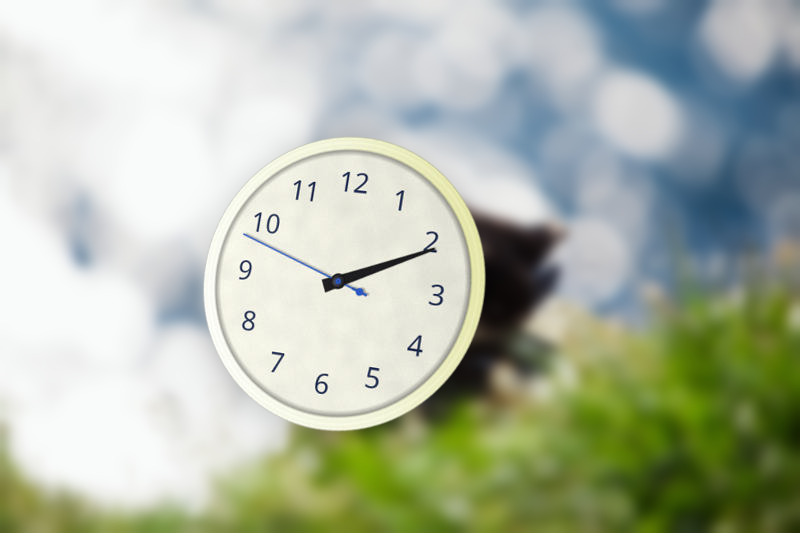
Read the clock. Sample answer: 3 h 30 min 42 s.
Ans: 2 h 10 min 48 s
